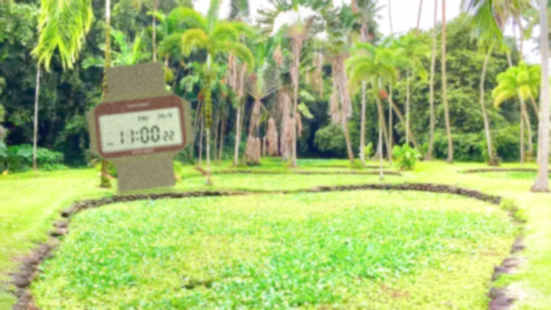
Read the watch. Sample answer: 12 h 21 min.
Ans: 11 h 00 min
